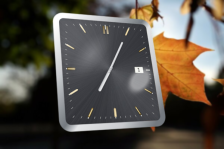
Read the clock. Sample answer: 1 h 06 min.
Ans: 7 h 05 min
